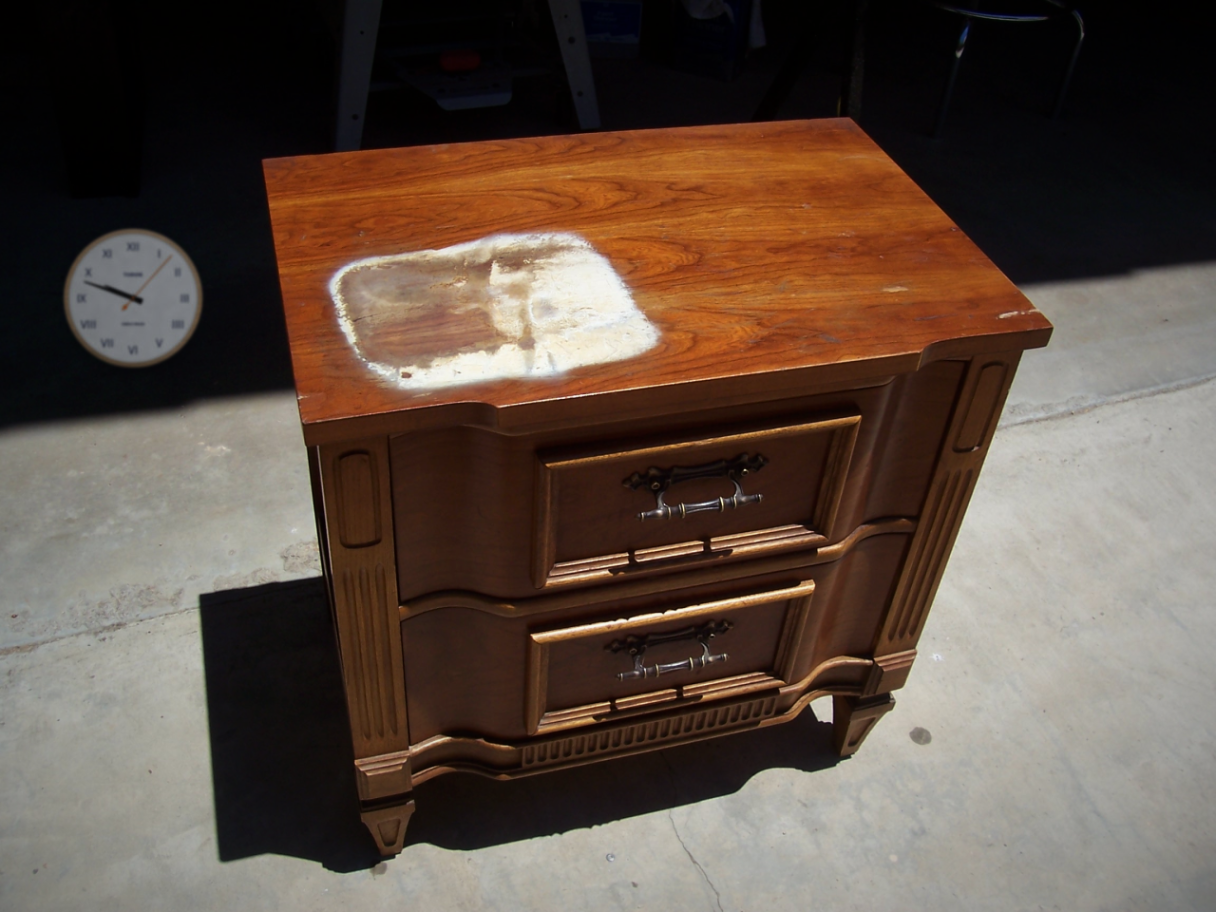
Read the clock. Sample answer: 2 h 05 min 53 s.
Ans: 9 h 48 min 07 s
